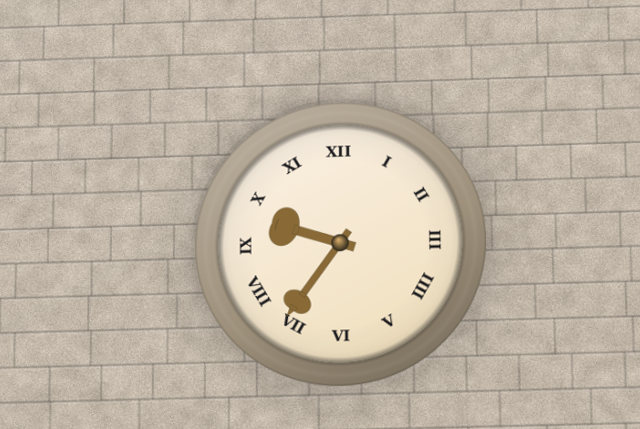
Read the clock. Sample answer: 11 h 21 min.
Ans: 9 h 36 min
